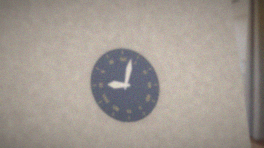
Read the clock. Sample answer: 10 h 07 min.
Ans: 9 h 03 min
